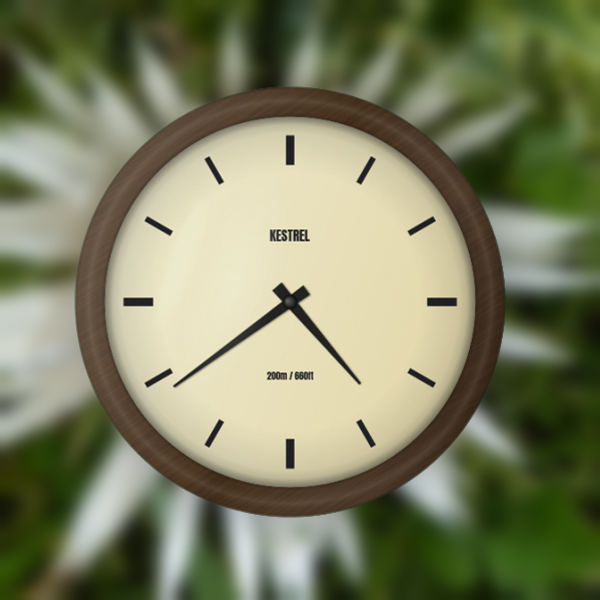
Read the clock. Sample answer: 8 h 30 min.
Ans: 4 h 39 min
